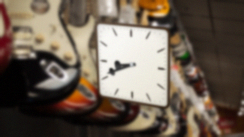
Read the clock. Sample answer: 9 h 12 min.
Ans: 8 h 41 min
